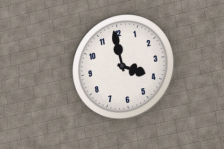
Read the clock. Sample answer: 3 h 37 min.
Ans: 3 h 59 min
